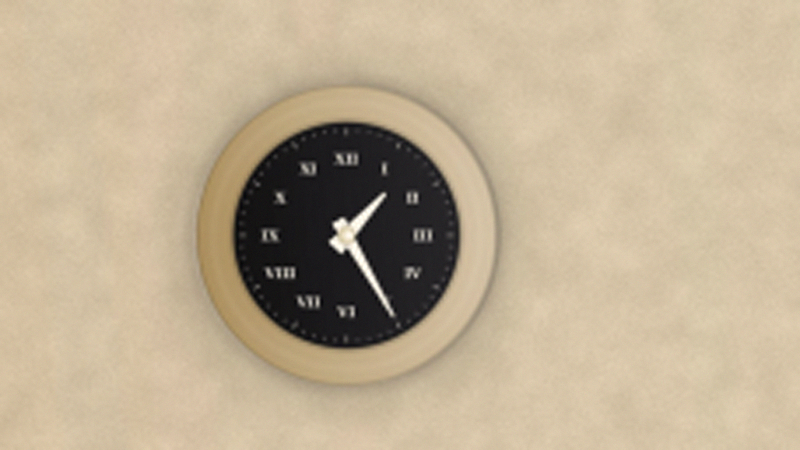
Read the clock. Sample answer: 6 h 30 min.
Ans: 1 h 25 min
